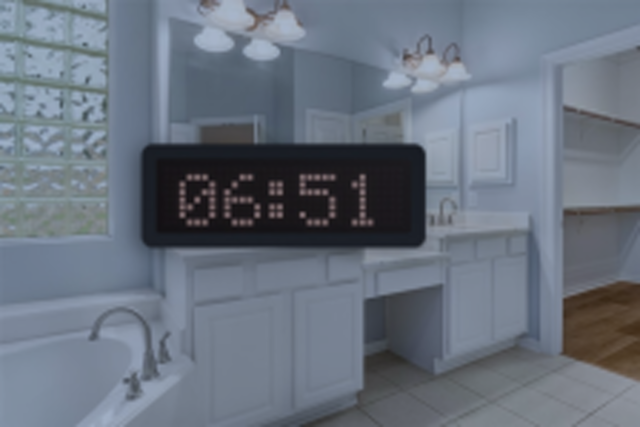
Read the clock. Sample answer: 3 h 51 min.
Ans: 6 h 51 min
